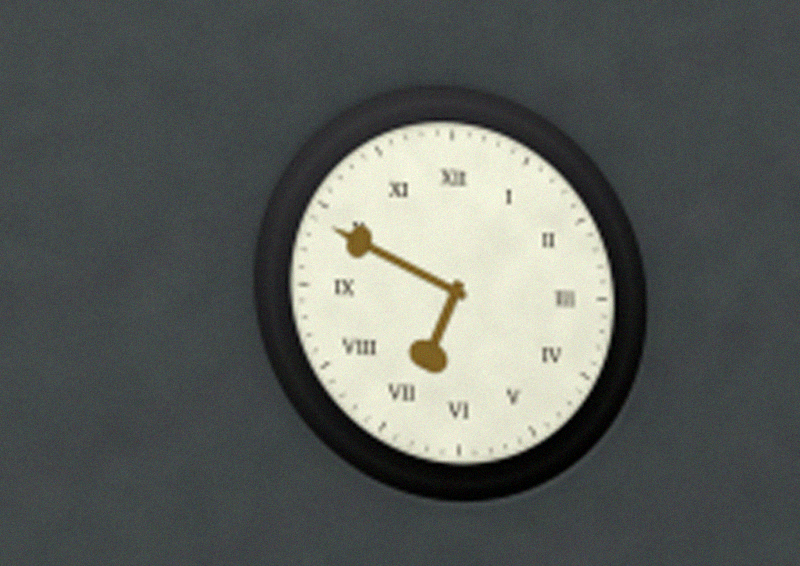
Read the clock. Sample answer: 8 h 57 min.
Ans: 6 h 49 min
